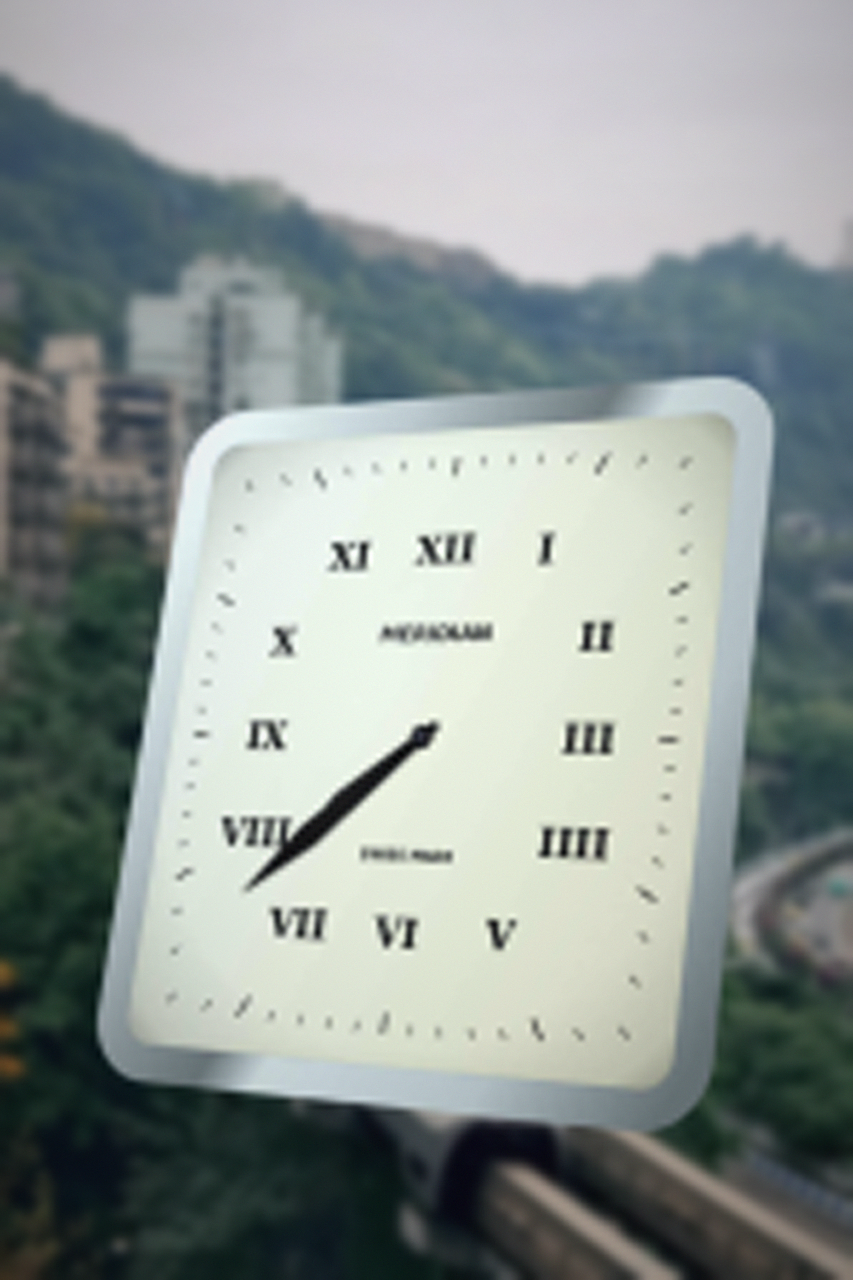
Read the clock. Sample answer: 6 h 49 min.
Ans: 7 h 38 min
